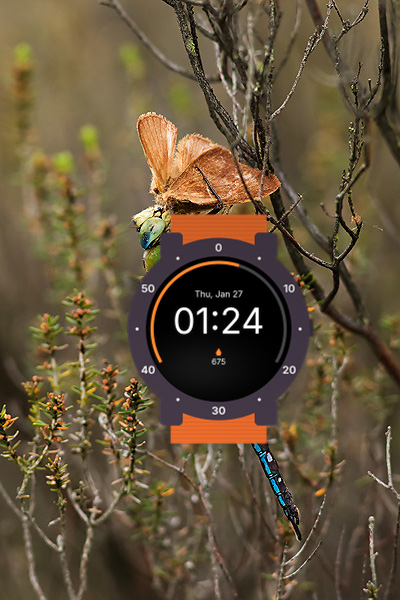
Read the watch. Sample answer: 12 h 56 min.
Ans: 1 h 24 min
